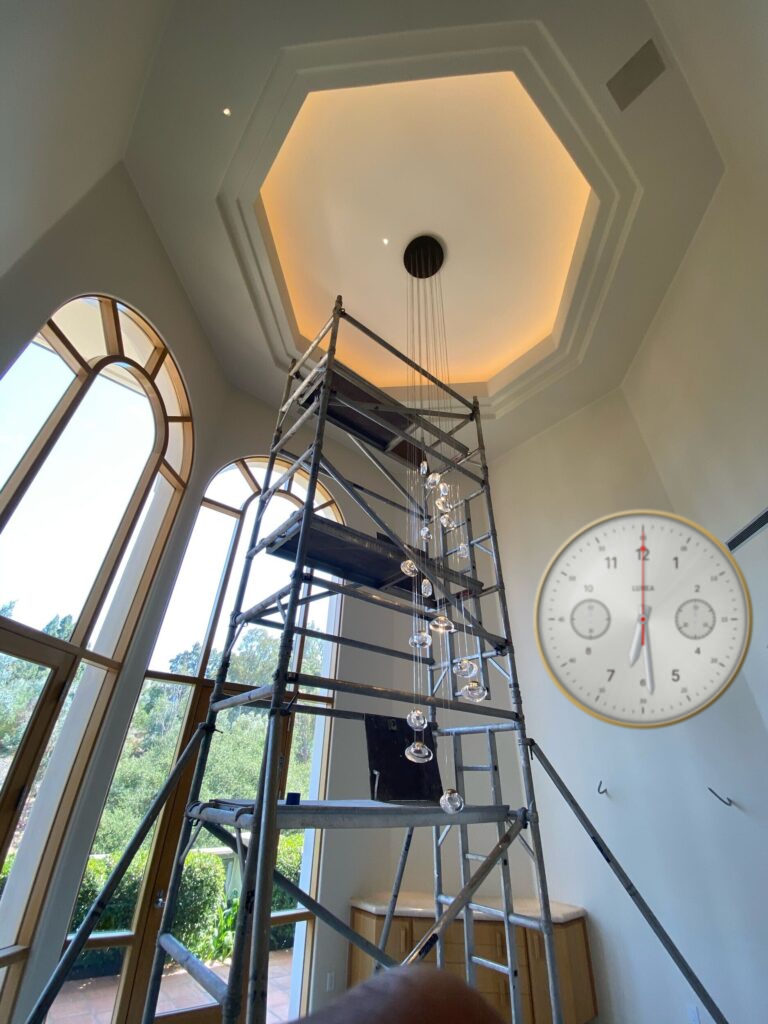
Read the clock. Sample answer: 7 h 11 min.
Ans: 6 h 29 min
